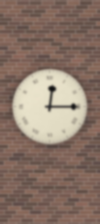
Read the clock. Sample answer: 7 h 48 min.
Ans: 12 h 15 min
